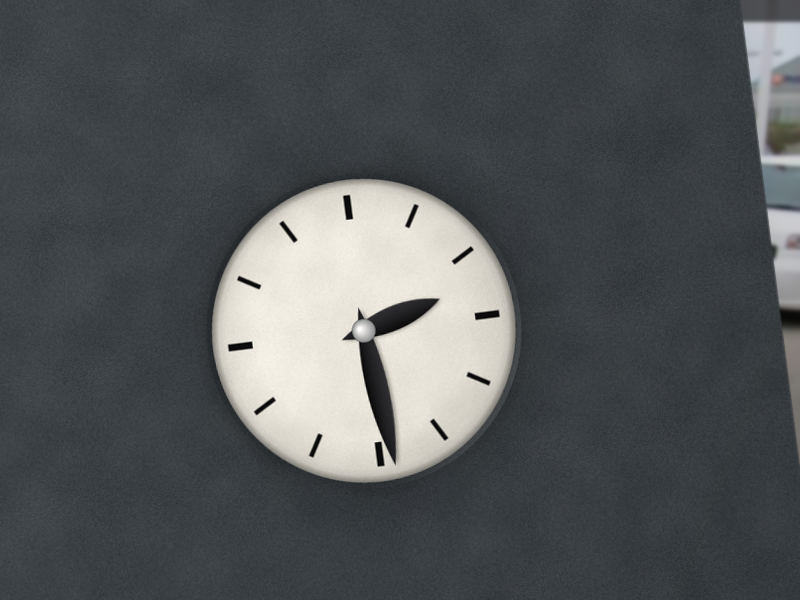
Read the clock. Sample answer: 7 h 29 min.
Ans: 2 h 29 min
